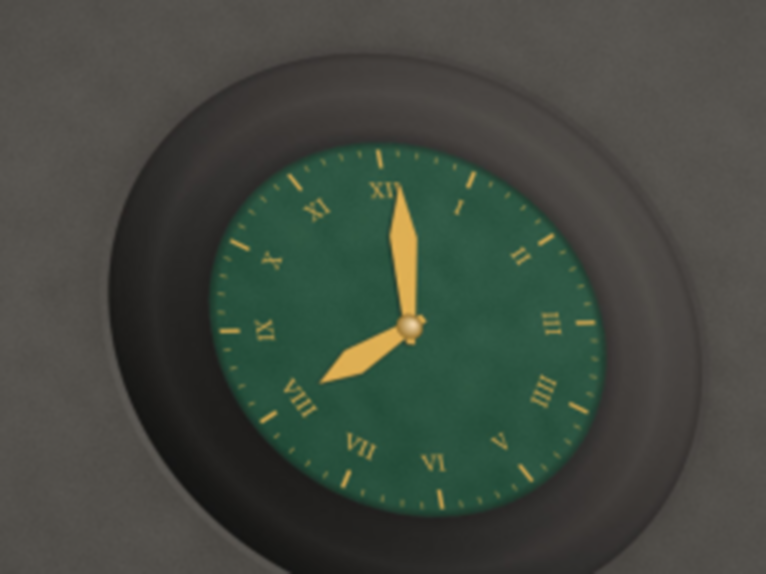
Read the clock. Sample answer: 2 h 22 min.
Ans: 8 h 01 min
